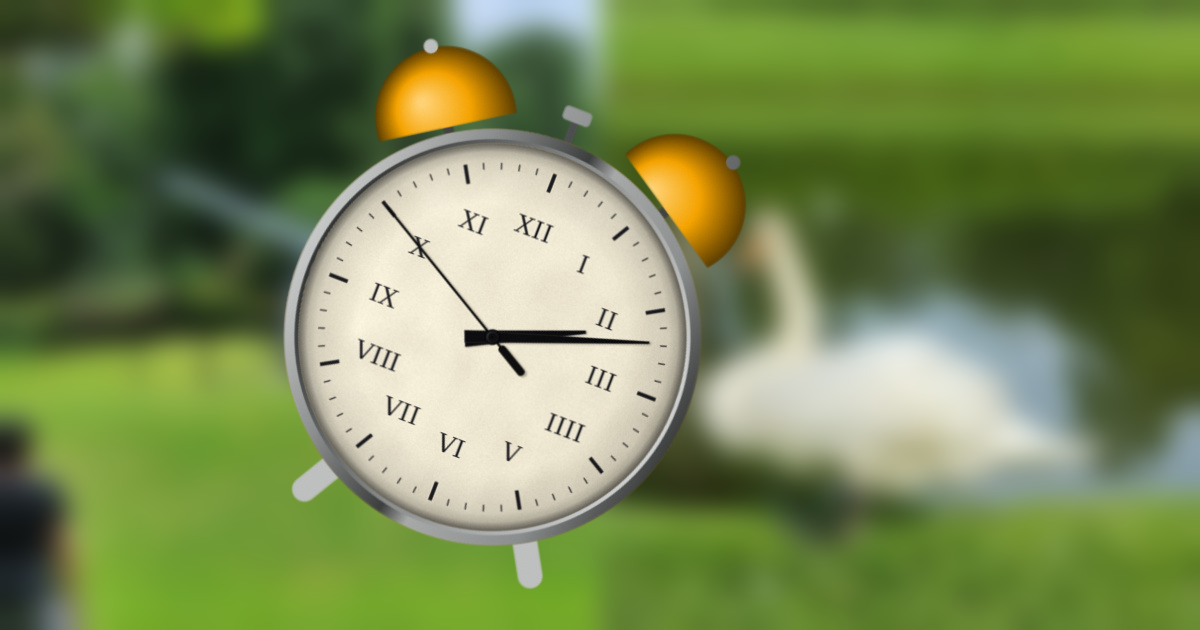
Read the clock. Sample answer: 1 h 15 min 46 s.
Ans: 2 h 11 min 50 s
